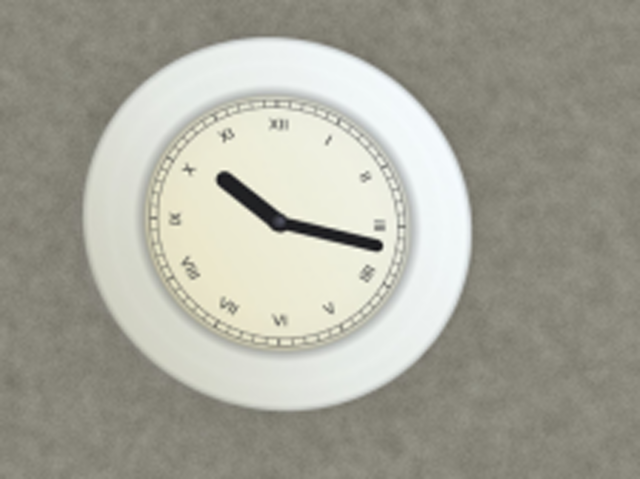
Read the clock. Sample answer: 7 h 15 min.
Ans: 10 h 17 min
